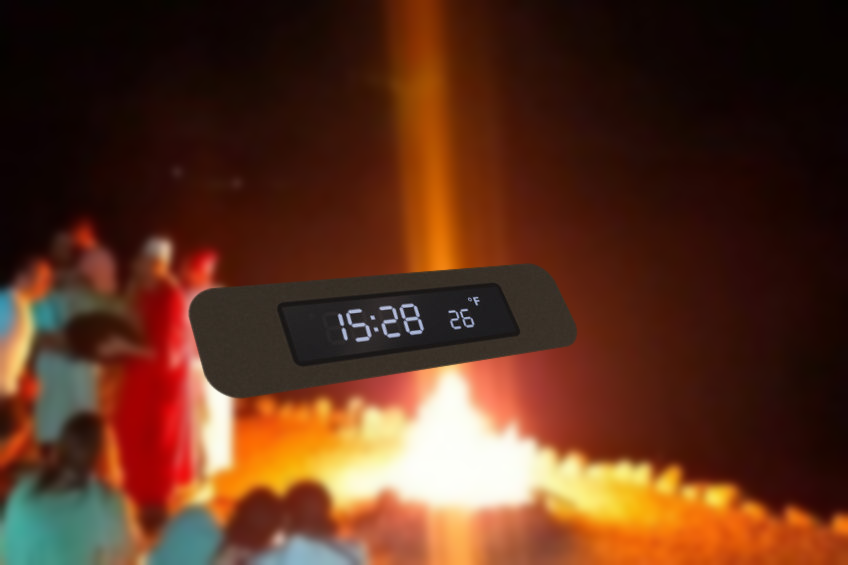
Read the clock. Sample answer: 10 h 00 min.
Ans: 15 h 28 min
